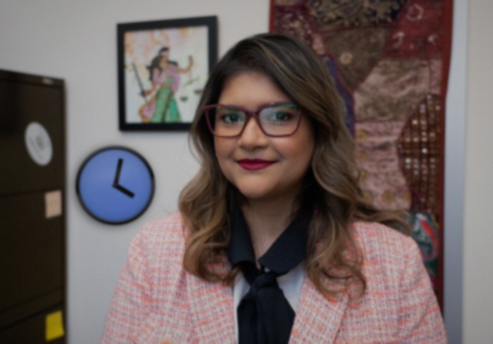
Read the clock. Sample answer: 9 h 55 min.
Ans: 4 h 02 min
